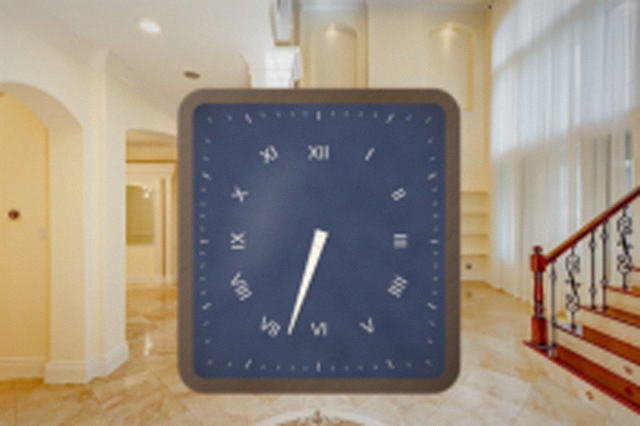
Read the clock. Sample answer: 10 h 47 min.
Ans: 6 h 33 min
